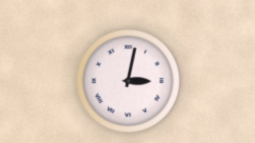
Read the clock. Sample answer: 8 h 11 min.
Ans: 3 h 02 min
